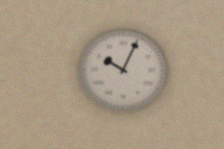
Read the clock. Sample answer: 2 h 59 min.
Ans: 10 h 04 min
